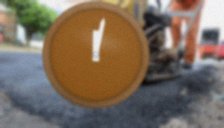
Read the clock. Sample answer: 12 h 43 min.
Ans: 12 h 02 min
